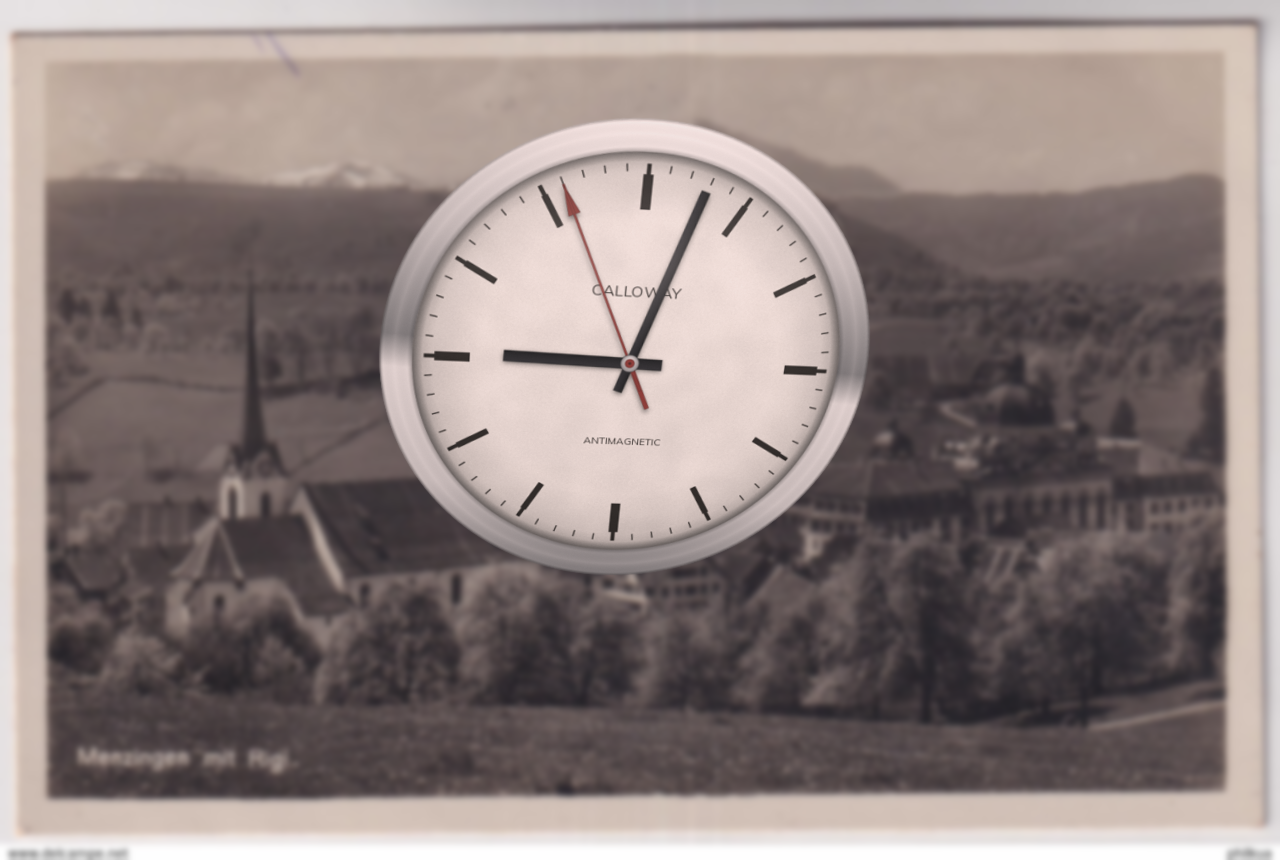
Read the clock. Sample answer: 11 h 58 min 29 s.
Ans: 9 h 02 min 56 s
